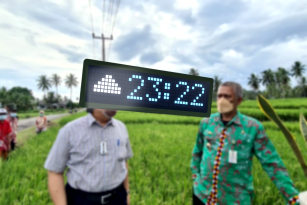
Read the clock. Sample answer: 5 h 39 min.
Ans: 23 h 22 min
